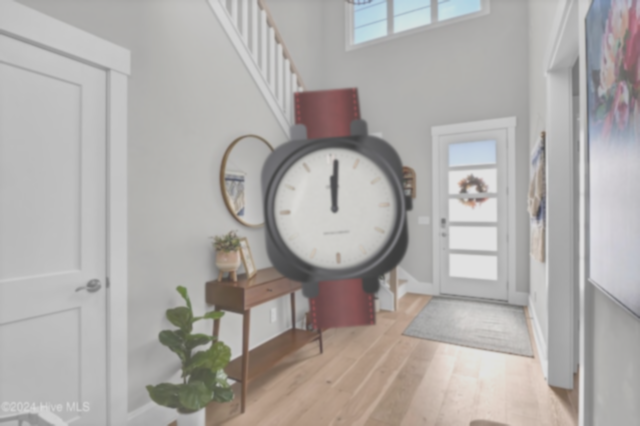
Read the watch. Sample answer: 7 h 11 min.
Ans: 12 h 01 min
